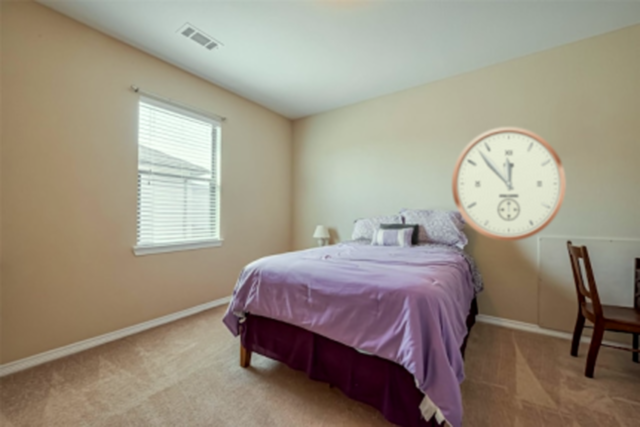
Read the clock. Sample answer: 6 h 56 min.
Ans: 11 h 53 min
